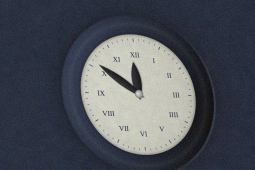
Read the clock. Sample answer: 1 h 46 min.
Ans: 11 h 51 min
